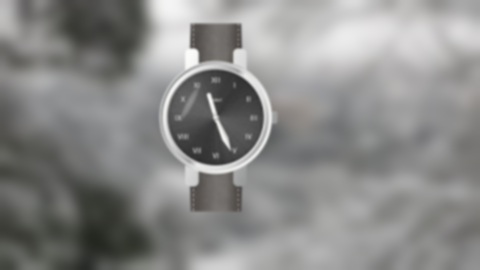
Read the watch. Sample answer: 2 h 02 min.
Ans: 11 h 26 min
